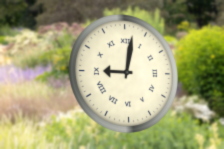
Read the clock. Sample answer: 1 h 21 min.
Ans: 9 h 02 min
